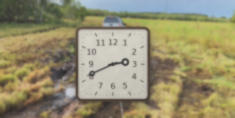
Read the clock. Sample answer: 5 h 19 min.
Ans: 2 h 41 min
